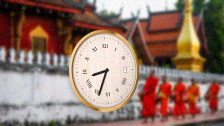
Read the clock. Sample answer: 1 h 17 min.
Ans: 8 h 34 min
